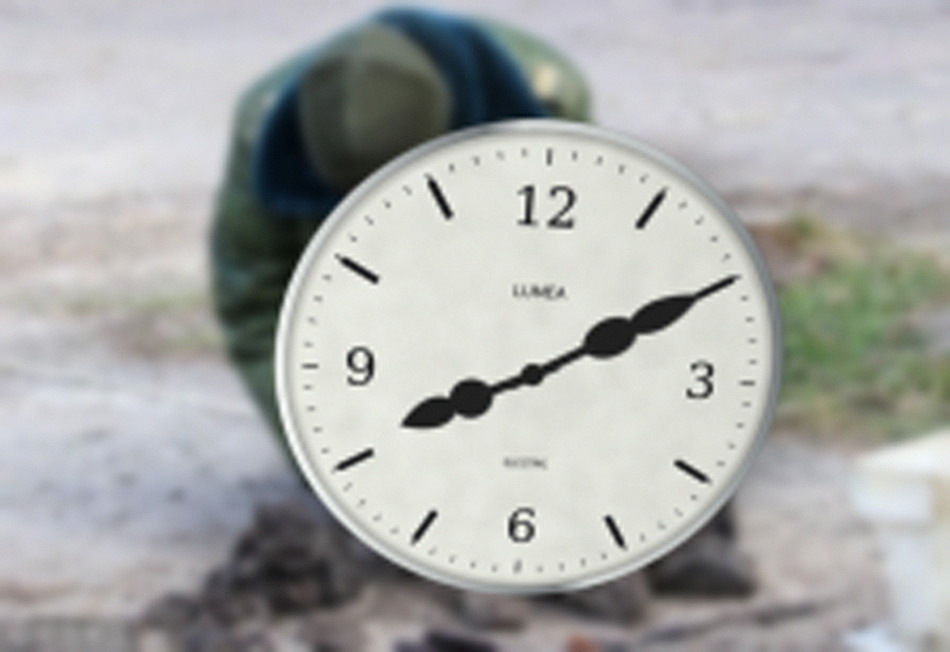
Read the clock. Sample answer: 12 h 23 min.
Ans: 8 h 10 min
